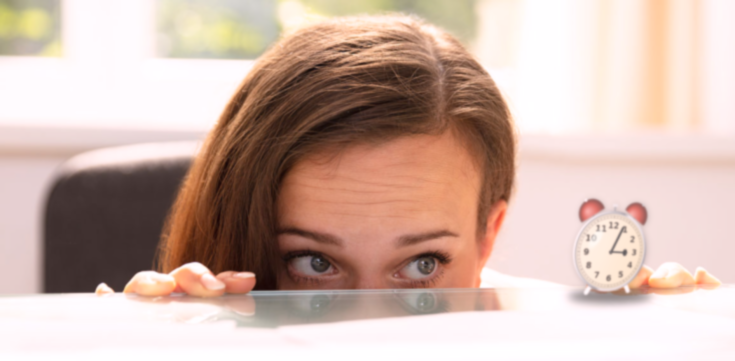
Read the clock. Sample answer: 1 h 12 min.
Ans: 3 h 04 min
